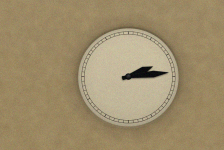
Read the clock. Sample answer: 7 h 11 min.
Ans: 2 h 14 min
